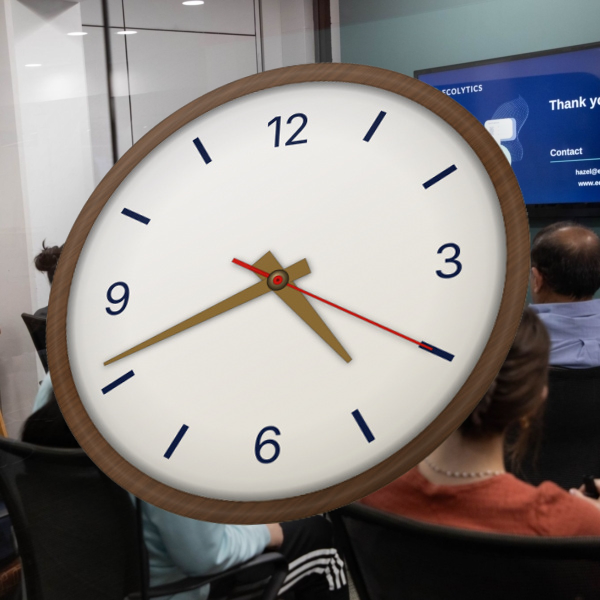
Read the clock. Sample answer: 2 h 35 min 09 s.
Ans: 4 h 41 min 20 s
